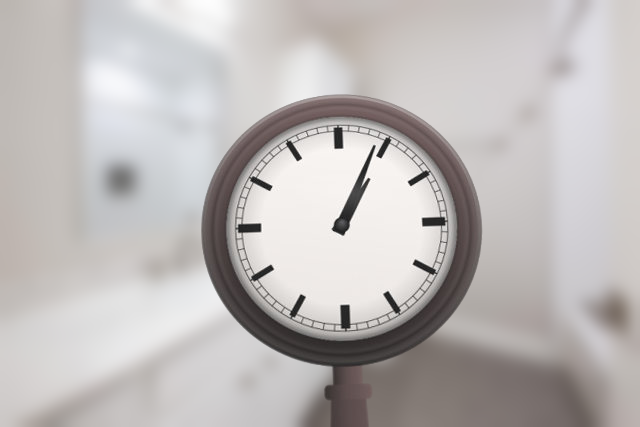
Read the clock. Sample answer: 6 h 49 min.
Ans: 1 h 04 min
